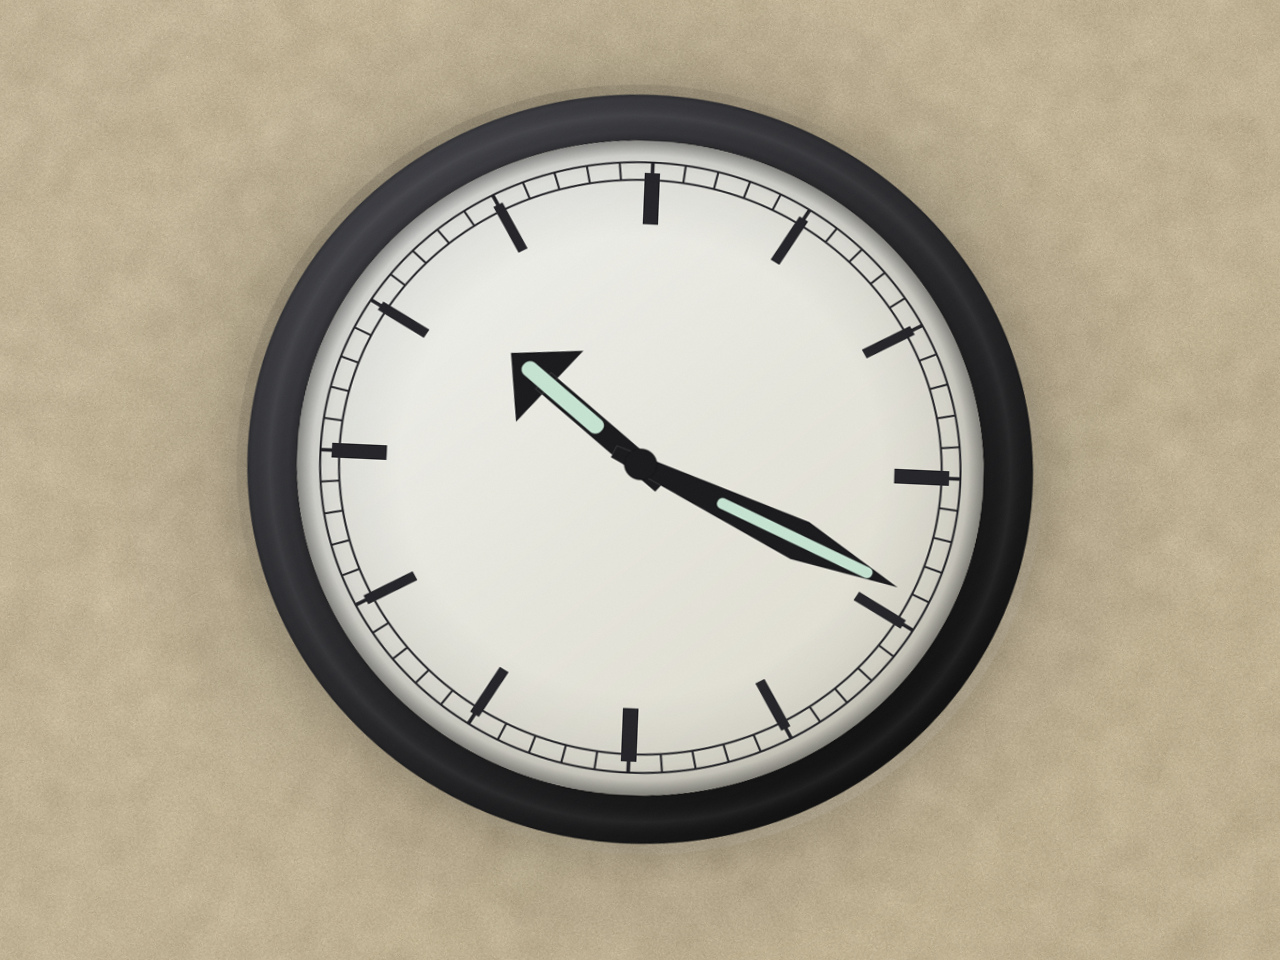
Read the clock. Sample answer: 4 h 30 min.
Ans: 10 h 19 min
